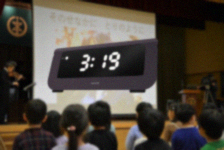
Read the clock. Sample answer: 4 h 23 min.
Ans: 3 h 19 min
